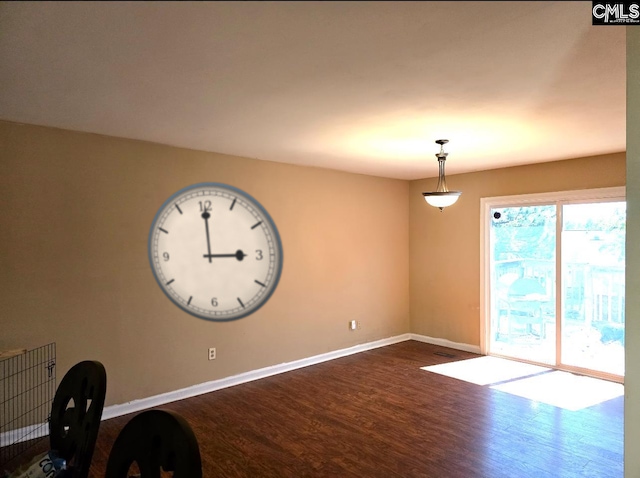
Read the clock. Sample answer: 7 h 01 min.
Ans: 3 h 00 min
